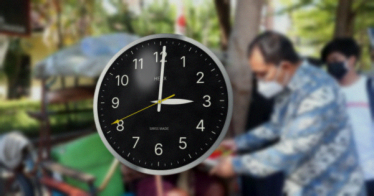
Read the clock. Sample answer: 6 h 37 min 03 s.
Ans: 3 h 00 min 41 s
